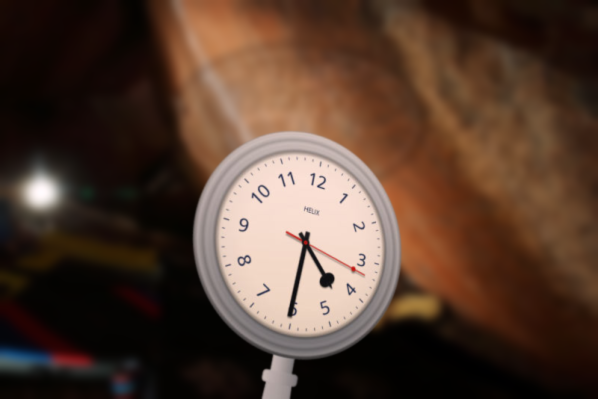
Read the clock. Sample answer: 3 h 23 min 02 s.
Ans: 4 h 30 min 17 s
